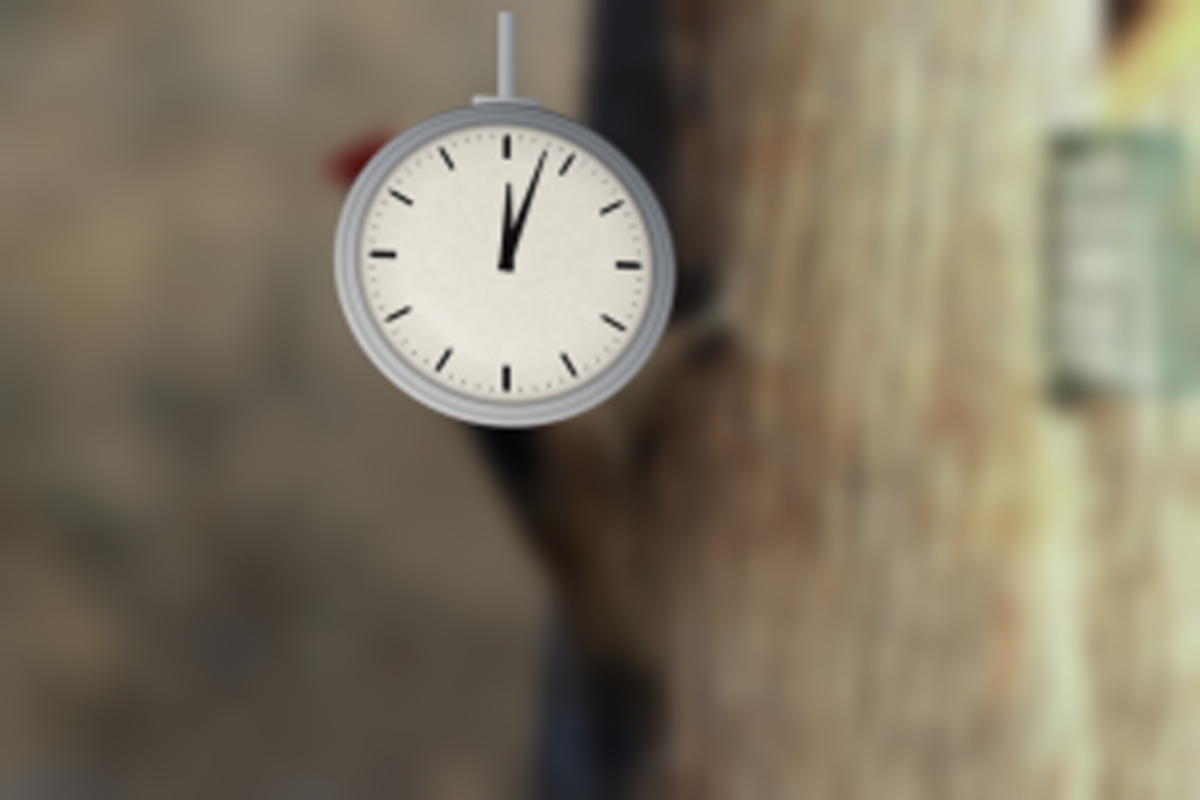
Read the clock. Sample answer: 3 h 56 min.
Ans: 12 h 03 min
